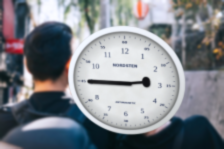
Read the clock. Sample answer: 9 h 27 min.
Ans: 2 h 45 min
